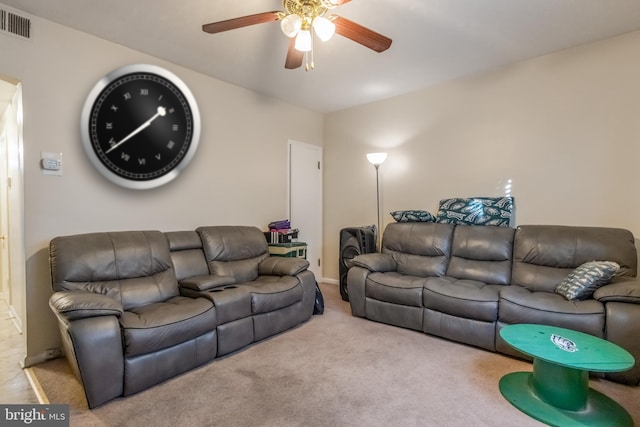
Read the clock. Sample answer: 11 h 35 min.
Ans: 1 h 39 min
